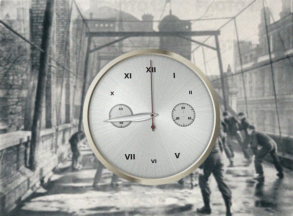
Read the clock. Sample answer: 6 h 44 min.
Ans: 8 h 44 min
